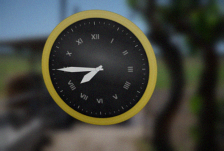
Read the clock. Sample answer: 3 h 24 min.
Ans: 7 h 45 min
